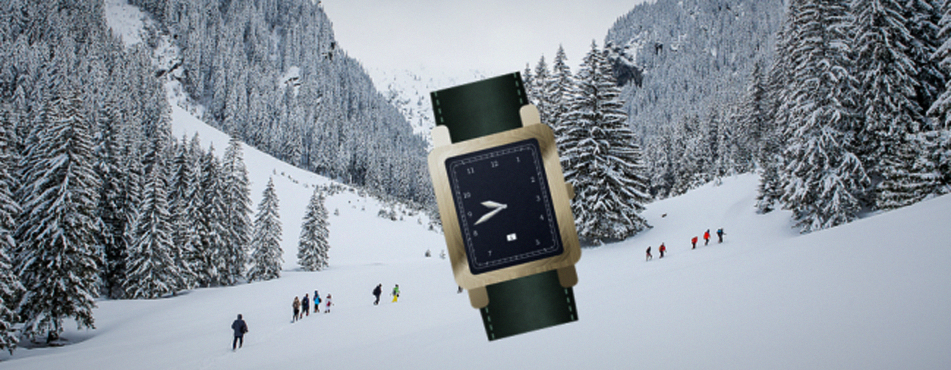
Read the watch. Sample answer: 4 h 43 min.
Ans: 9 h 42 min
